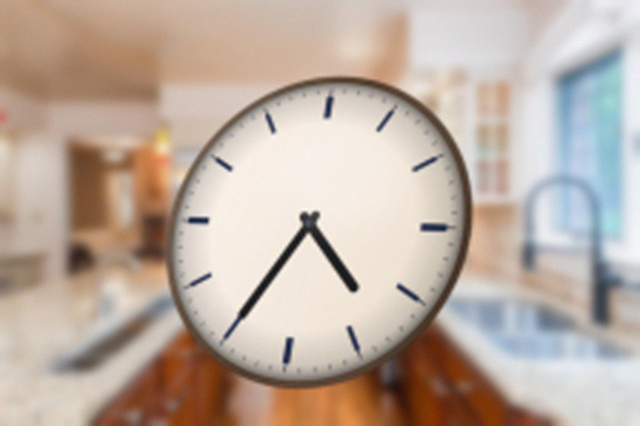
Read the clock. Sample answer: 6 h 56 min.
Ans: 4 h 35 min
